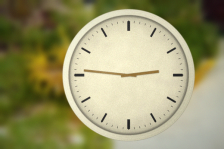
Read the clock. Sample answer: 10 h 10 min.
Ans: 2 h 46 min
